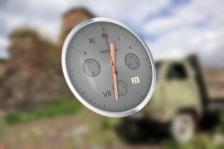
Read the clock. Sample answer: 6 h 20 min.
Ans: 12 h 32 min
